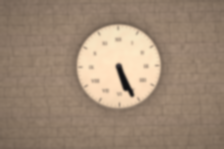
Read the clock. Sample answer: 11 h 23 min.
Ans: 5 h 26 min
